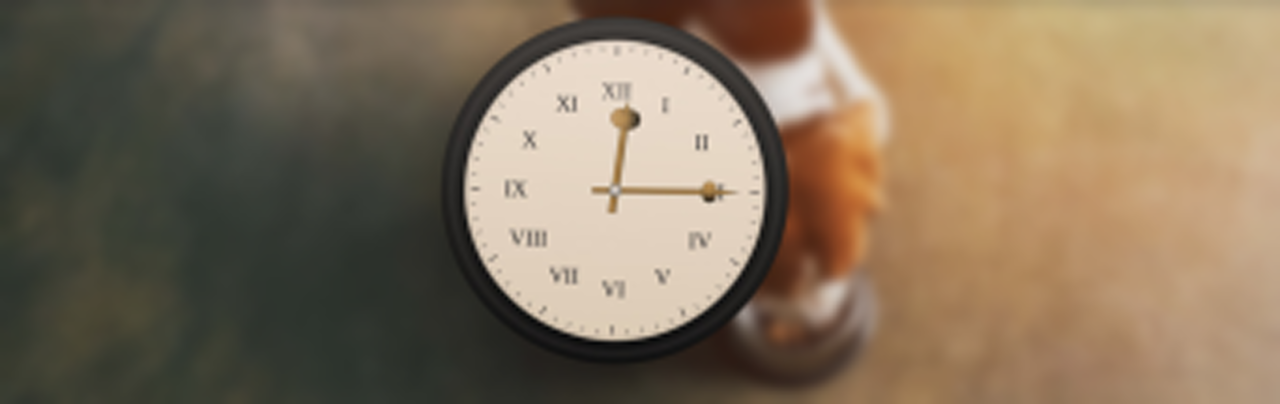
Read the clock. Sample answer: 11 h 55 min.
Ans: 12 h 15 min
